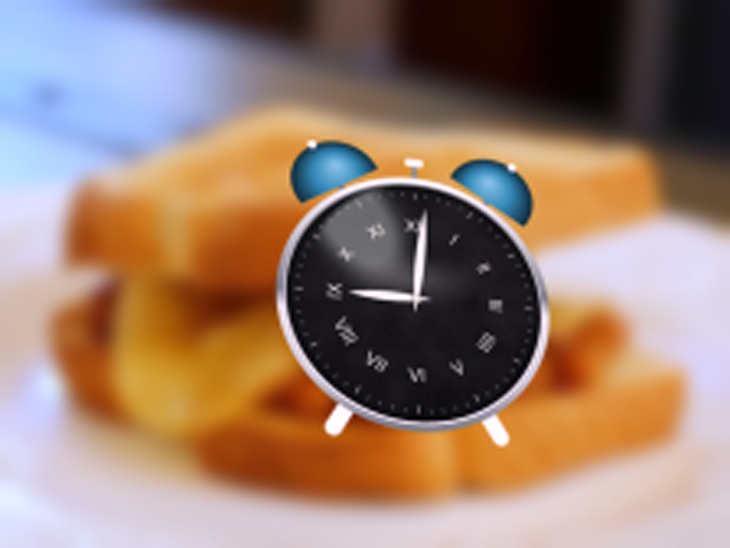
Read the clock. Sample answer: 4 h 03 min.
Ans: 9 h 01 min
